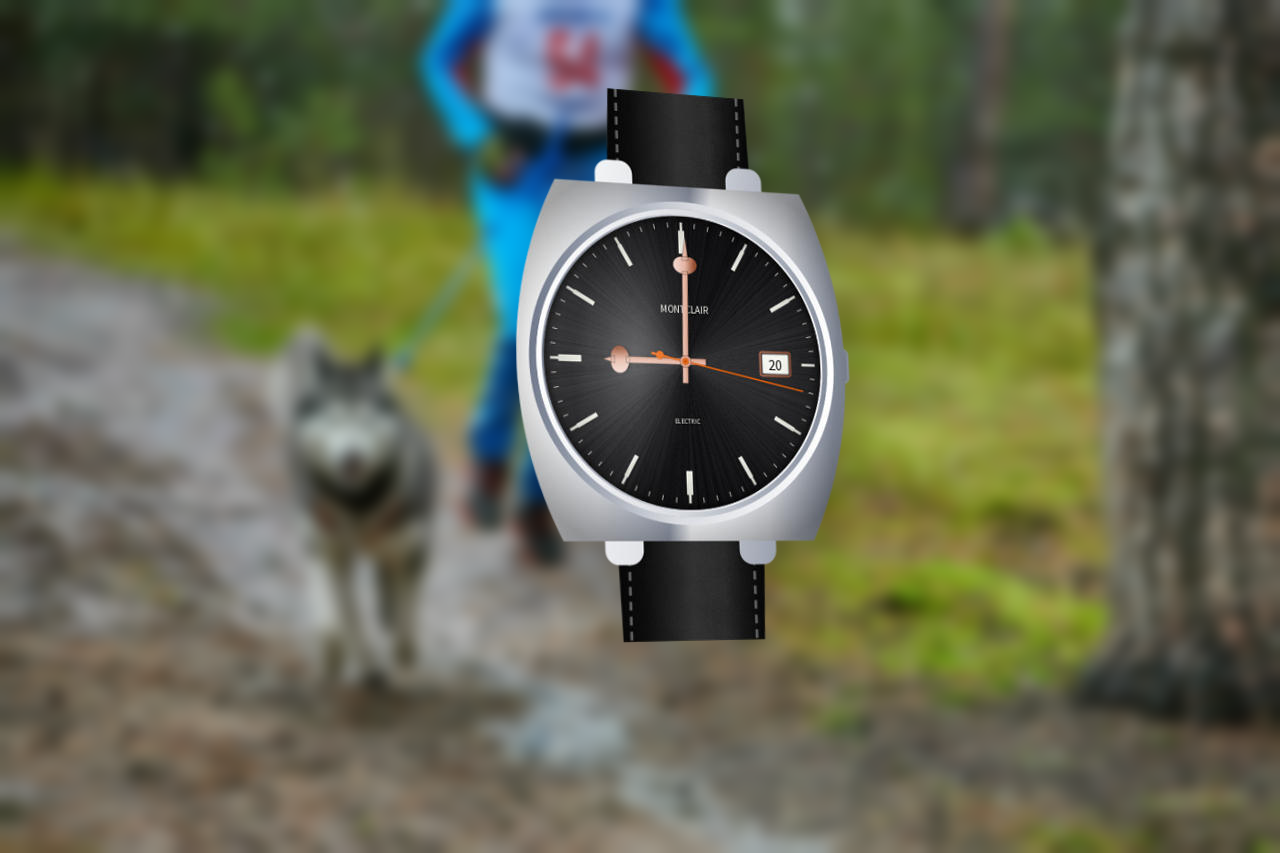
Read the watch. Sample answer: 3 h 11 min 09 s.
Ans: 9 h 00 min 17 s
